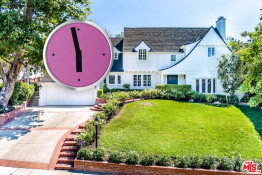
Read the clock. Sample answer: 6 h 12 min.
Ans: 5 h 58 min
